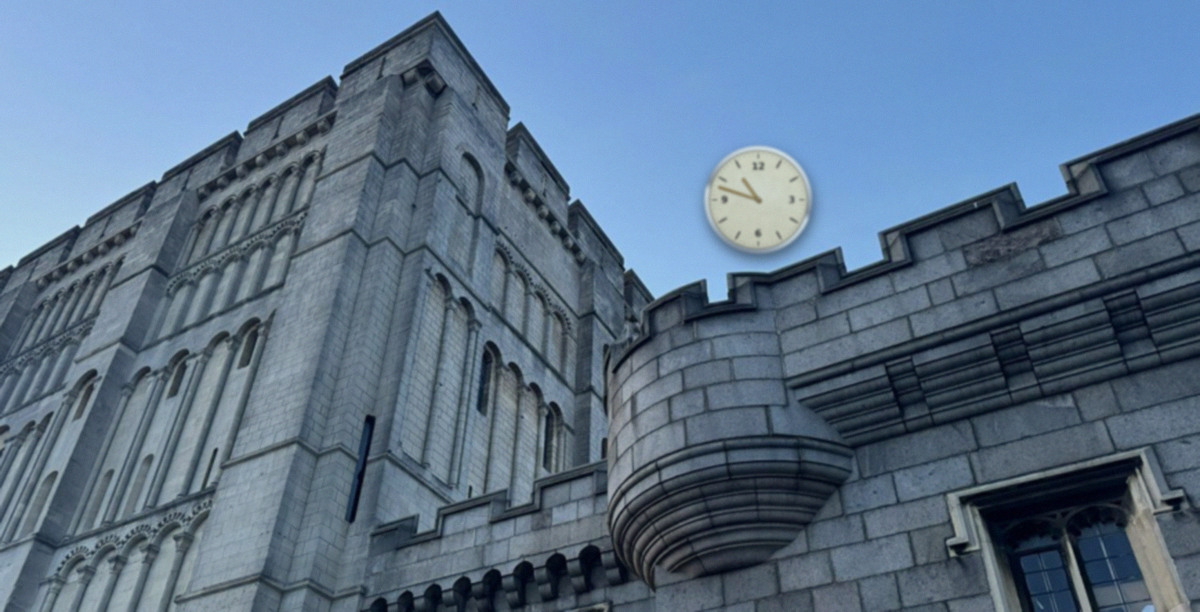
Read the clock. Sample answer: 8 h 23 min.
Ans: 10 h 48 min
